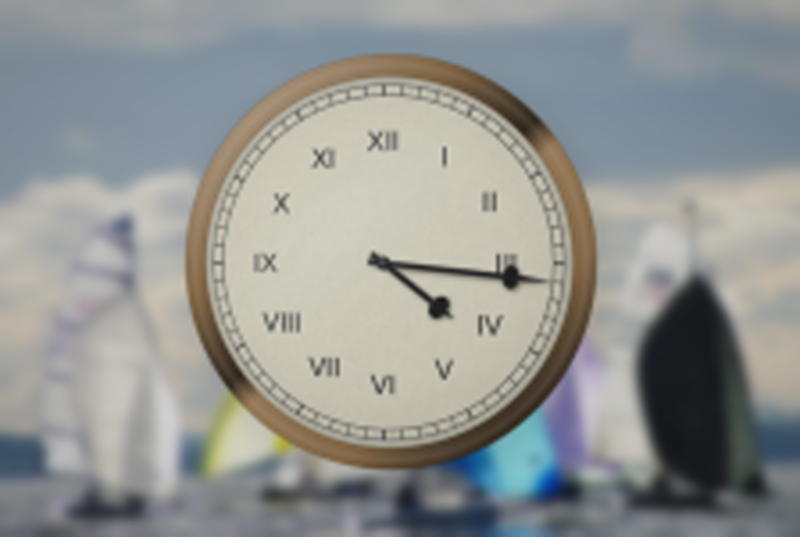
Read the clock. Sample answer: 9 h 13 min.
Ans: 4 h 16 min
